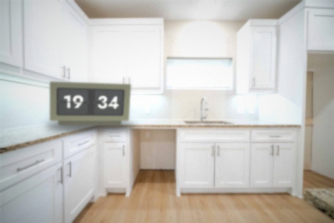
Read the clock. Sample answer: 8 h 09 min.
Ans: 19 h 34 min
